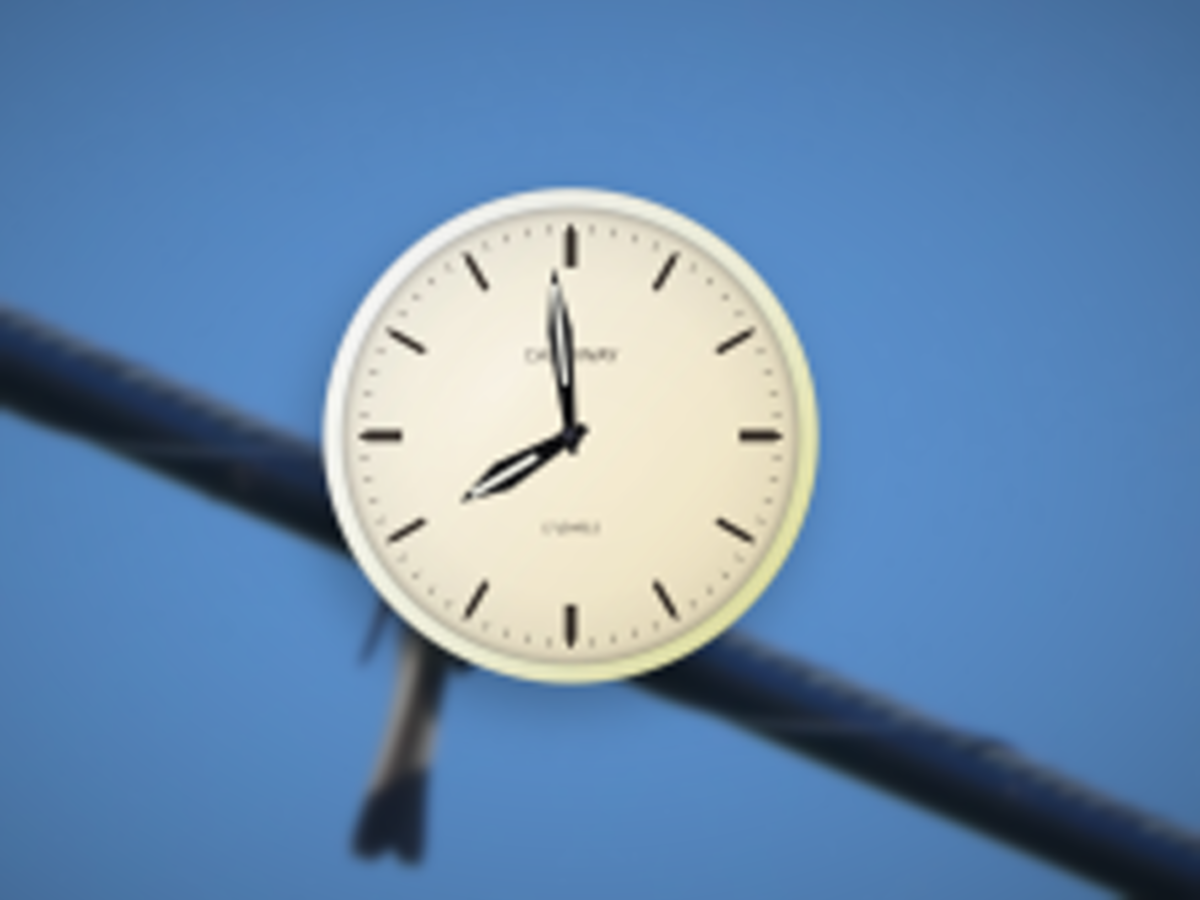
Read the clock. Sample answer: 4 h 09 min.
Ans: 7 h 59 min
